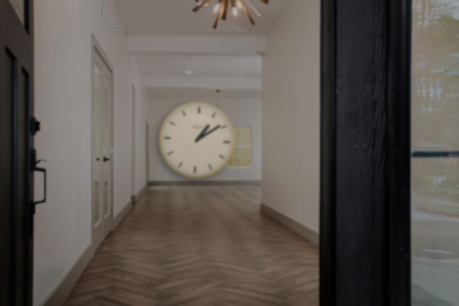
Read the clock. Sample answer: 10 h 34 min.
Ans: 1 h 09 min
